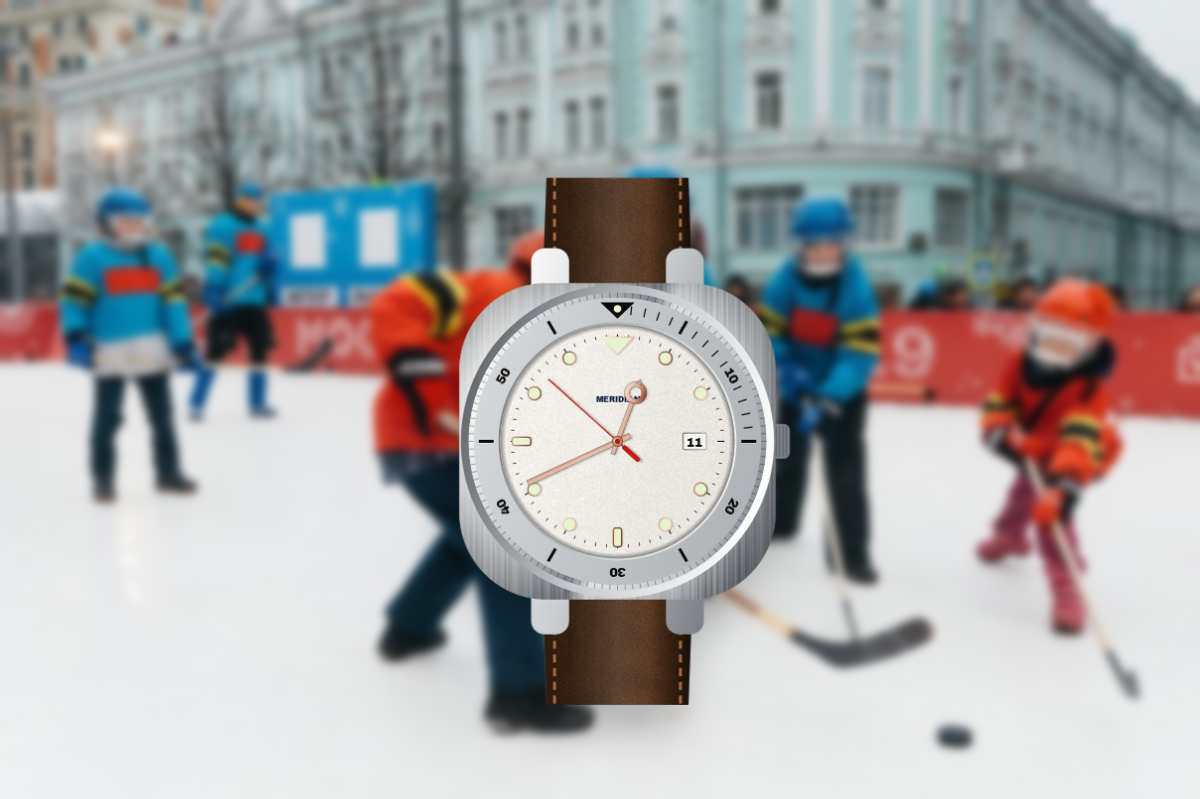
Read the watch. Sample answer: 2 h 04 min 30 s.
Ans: 12 h 40 min 52 s
